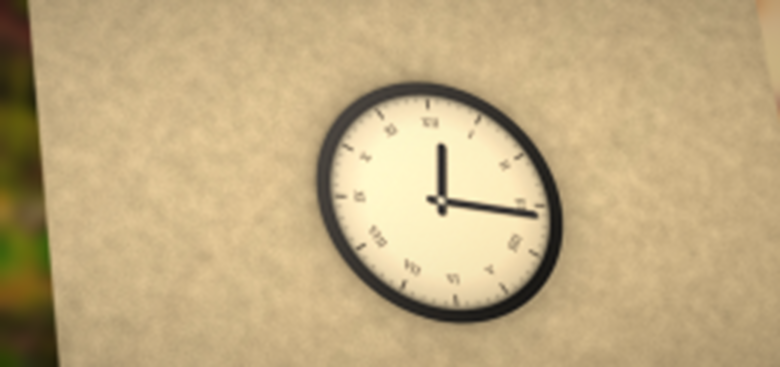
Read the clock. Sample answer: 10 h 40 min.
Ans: 12 h 16 min
